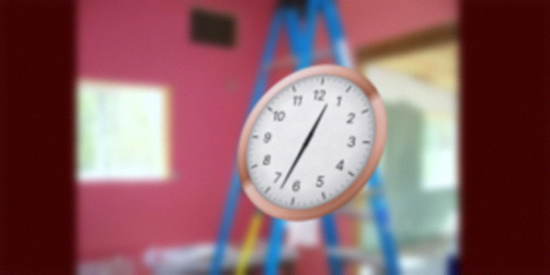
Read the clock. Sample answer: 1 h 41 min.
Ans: 12 h 33 min
